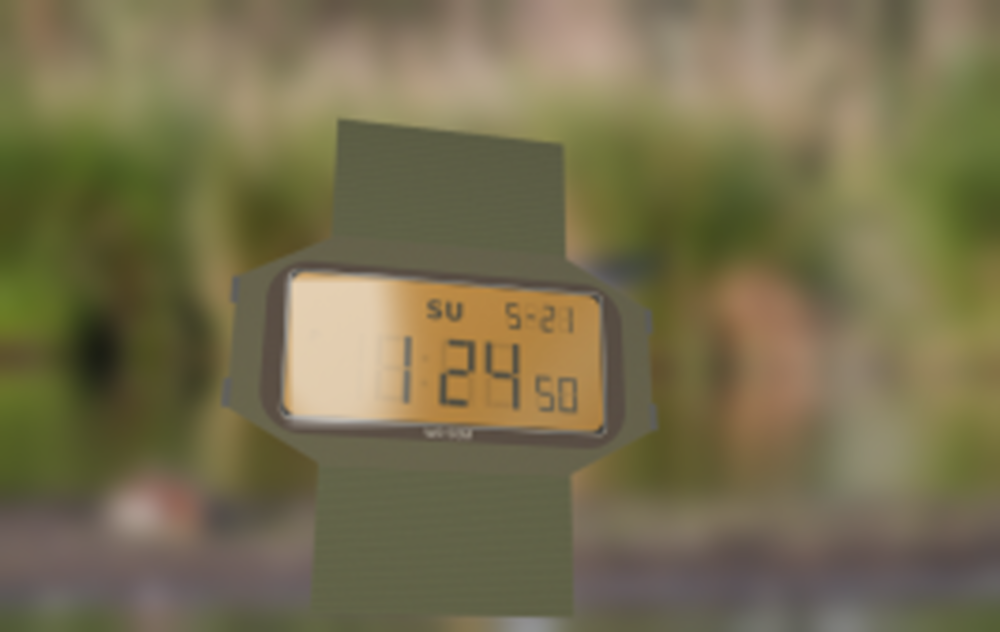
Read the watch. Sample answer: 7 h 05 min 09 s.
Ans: 1 h 24 min 50 s
